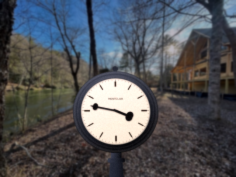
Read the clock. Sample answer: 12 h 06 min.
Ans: 3 h 47 min
